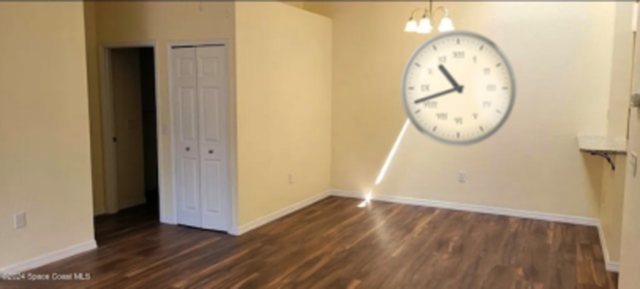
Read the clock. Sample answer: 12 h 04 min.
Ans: 10 h 42 min
